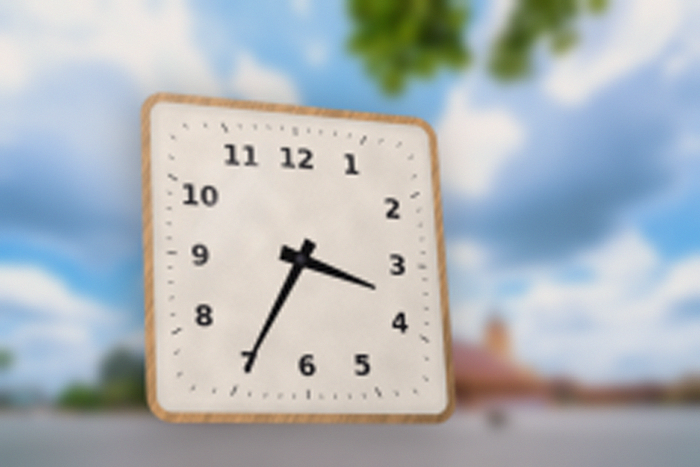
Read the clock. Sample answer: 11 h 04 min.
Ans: 3 h 35 min
